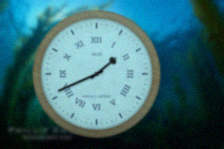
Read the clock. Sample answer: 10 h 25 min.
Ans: 1 h 41 min
